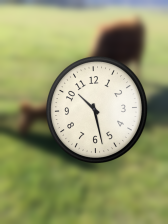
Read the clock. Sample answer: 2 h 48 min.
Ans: 10 h 28 min
